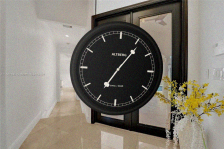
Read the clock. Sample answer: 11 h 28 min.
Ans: 7 h 06 min
